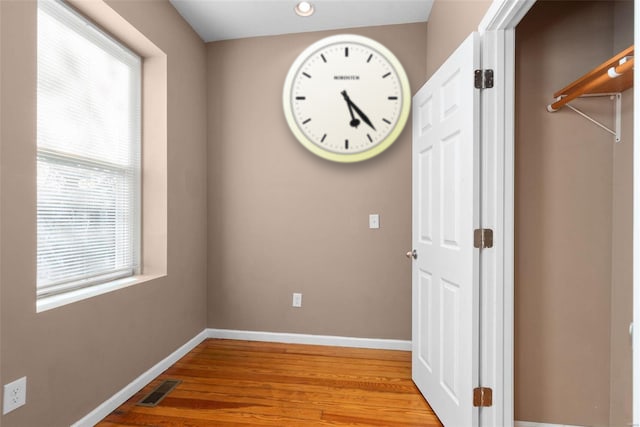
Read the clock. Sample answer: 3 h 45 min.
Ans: 5 h 23 min
